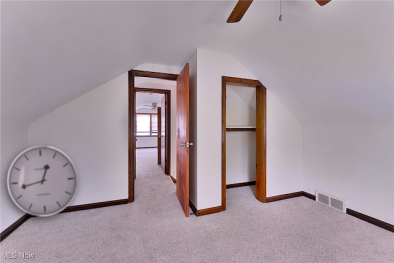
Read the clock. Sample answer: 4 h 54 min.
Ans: 12 h 43 min
